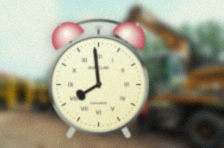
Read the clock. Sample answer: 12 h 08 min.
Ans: 7 h 59 min
